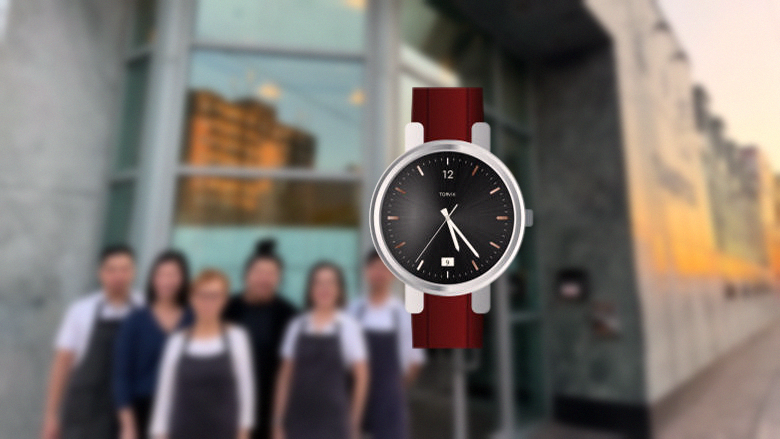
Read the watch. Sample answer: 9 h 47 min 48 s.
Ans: 5 h 23 min 36 s
